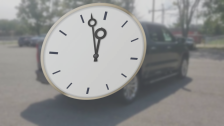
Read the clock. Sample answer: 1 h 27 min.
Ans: 11 h 57 min
